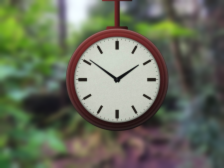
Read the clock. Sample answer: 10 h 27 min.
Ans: 1 h 51 min
